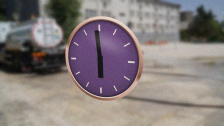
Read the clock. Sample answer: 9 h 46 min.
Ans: 5 h 59 min
